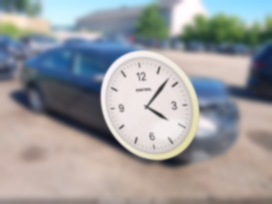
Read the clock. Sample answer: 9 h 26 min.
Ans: 4 h 08 min
